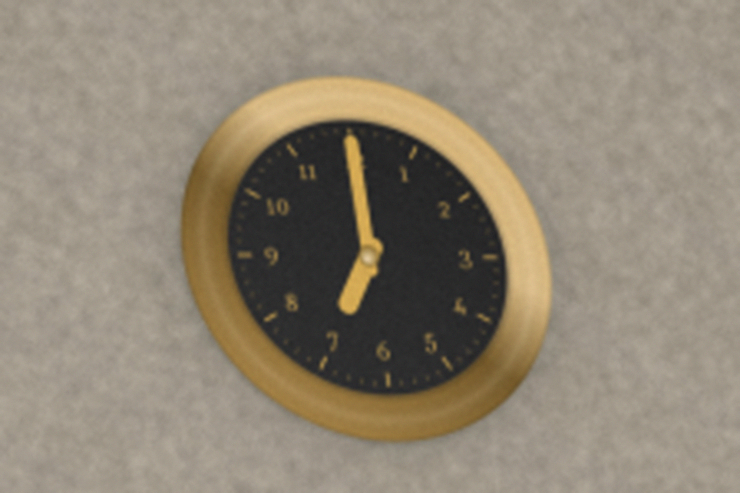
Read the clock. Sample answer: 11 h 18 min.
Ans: 7 h 00 min
